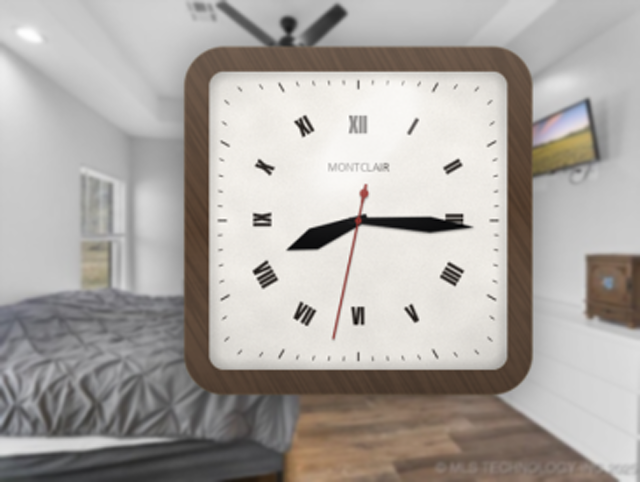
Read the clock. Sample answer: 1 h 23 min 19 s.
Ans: 8 h 15 min 32 s
